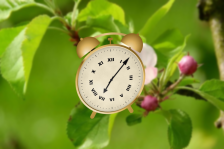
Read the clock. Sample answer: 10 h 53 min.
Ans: 7 h 07 min
